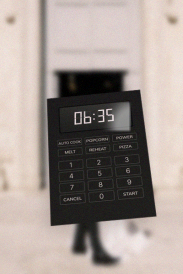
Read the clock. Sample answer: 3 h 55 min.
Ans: 6 h 35 min
